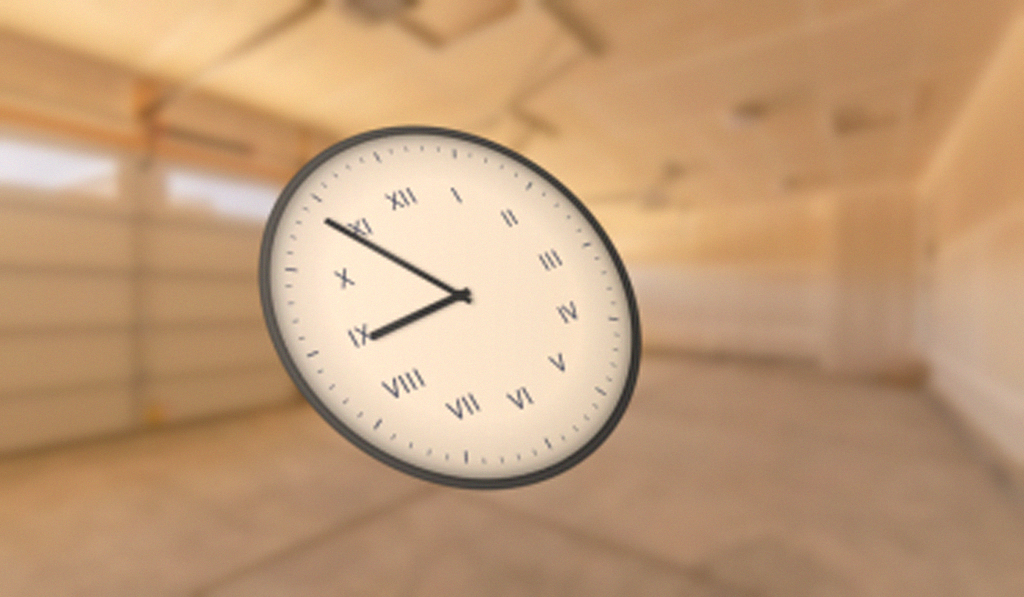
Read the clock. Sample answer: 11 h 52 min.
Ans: 8 h 54 min
